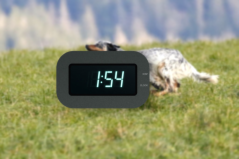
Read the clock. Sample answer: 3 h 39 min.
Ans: 1 h 54 min
